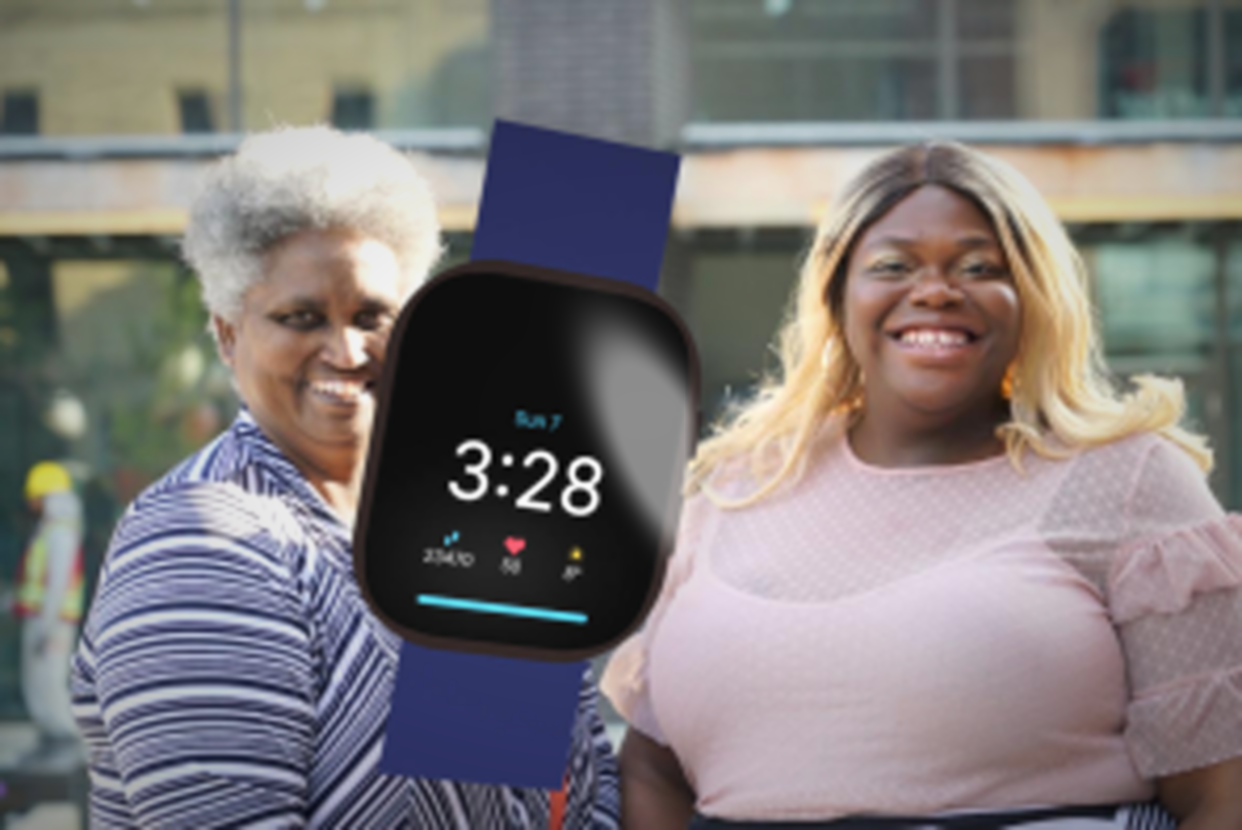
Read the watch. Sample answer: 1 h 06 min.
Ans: 3 h 28 min
